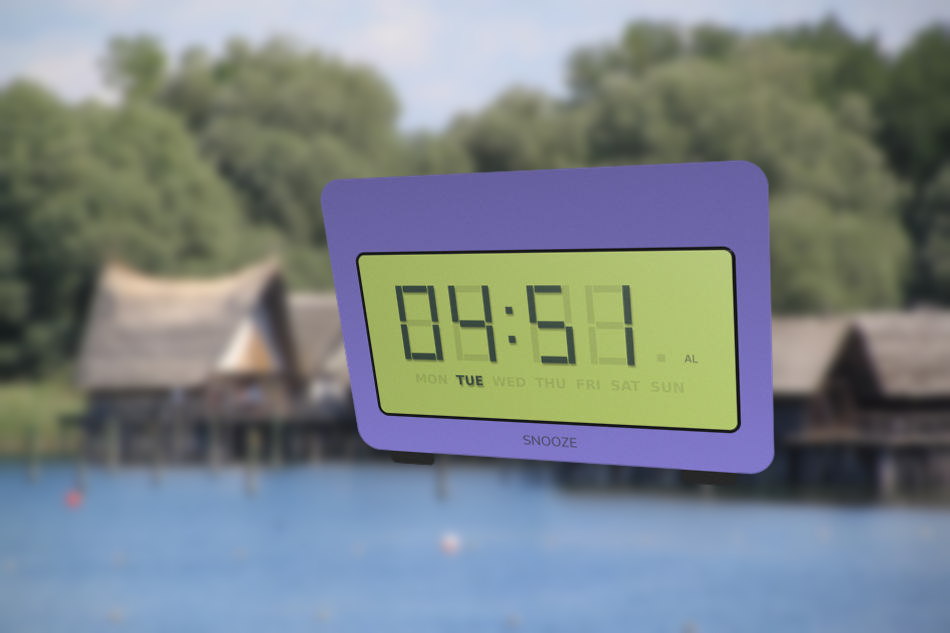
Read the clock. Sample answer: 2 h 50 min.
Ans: 4 h 51 min
